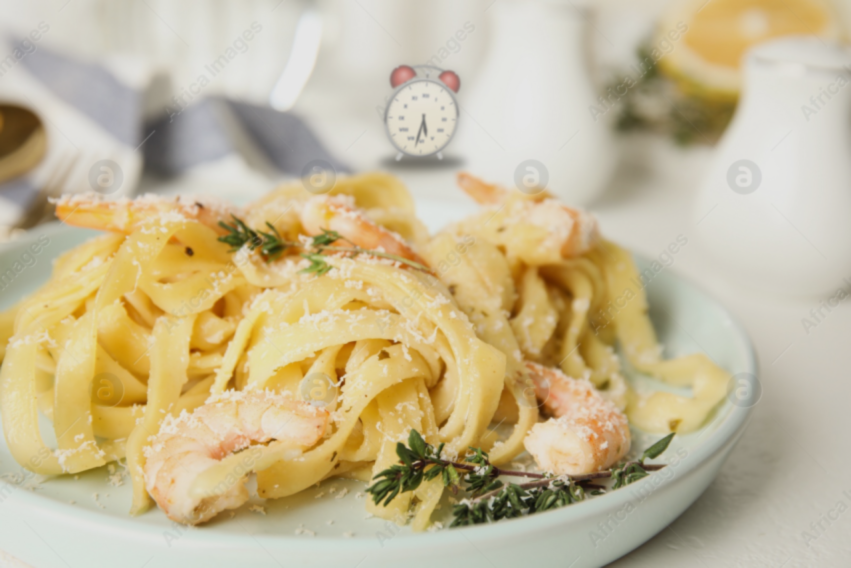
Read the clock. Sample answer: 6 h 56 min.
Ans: 5 h 32 min
